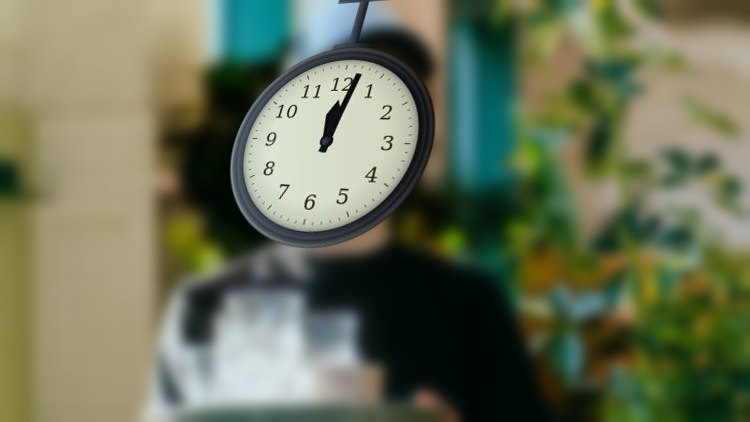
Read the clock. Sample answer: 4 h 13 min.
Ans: 12 h 02 min
